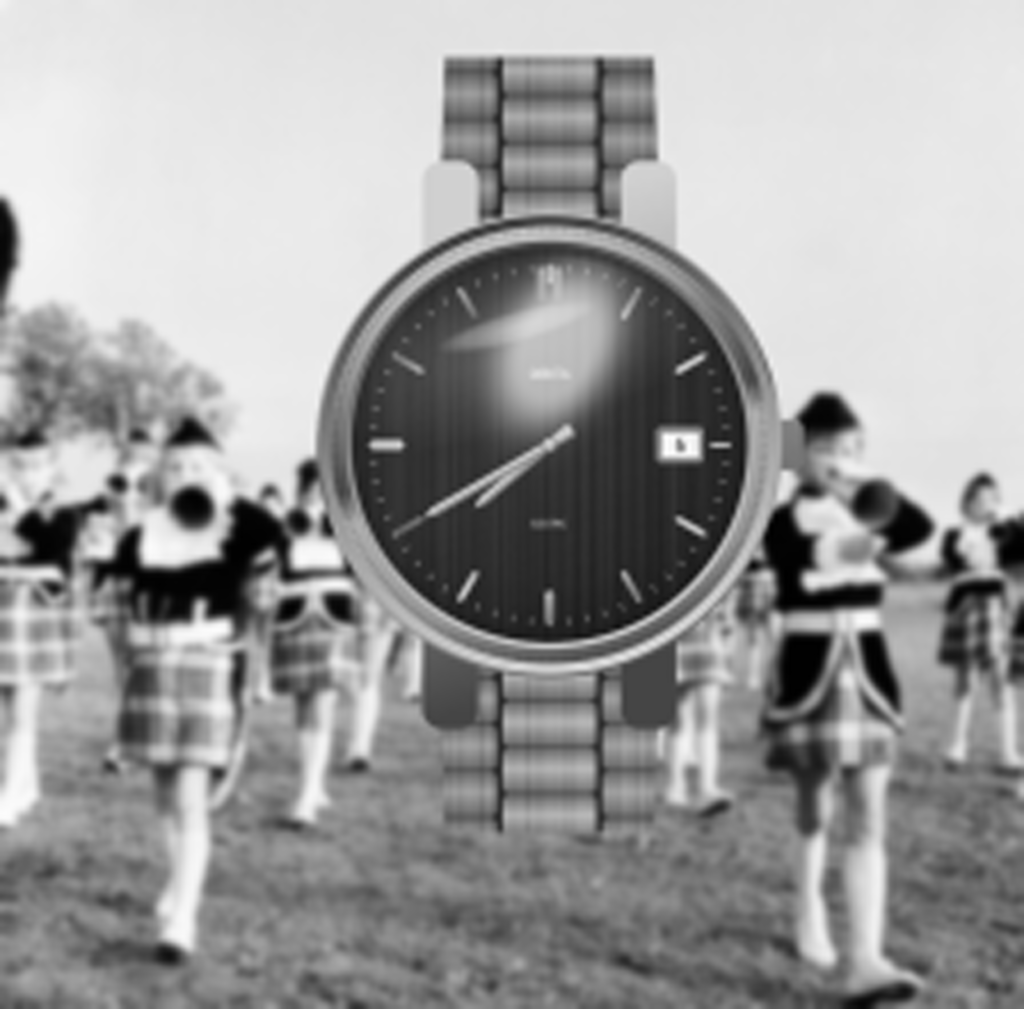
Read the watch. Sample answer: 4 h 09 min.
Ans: 7 h 40 min
